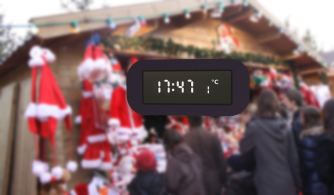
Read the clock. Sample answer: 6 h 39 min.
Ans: 17 h 47 min
